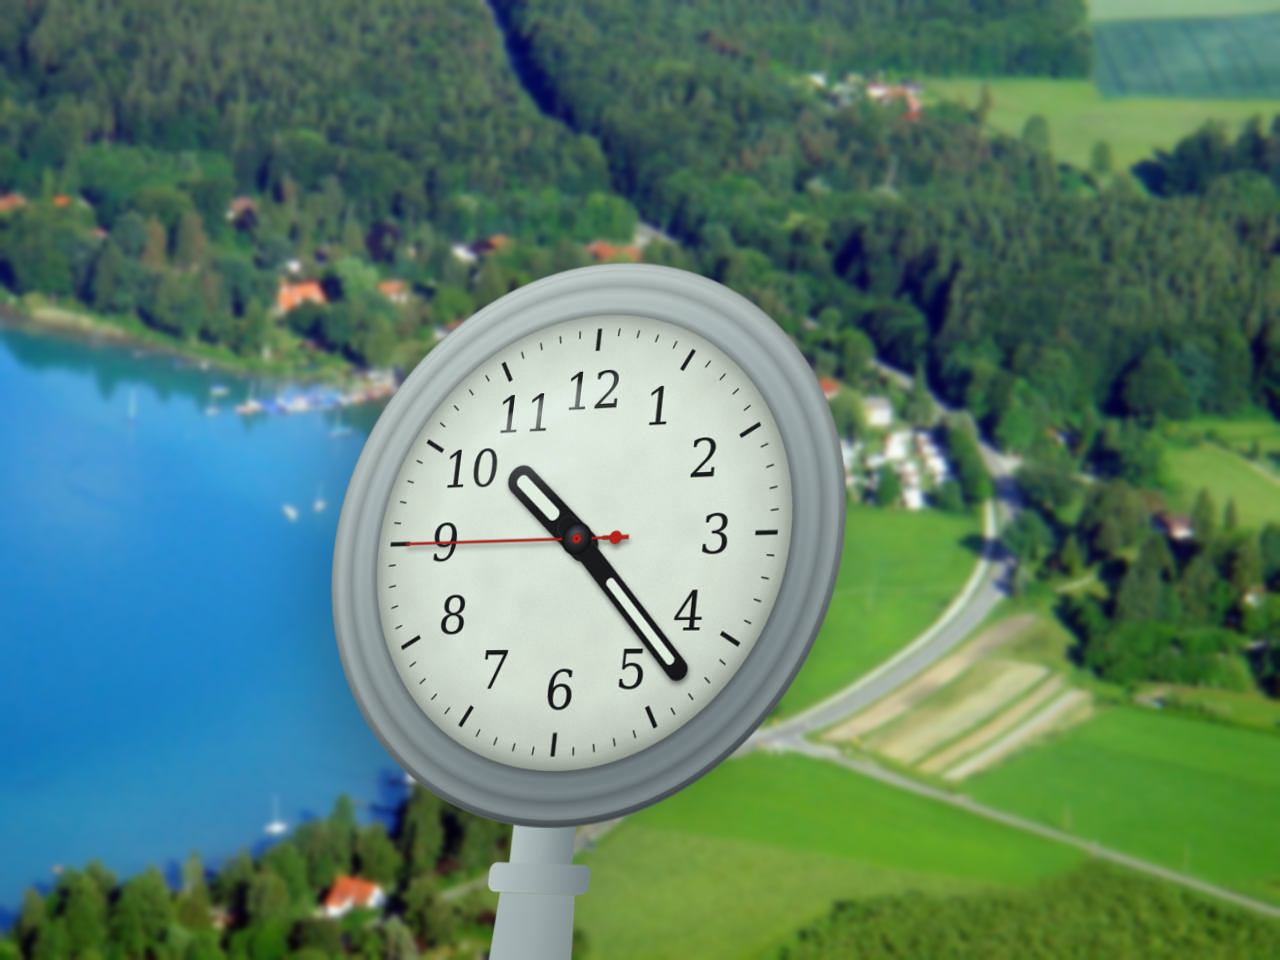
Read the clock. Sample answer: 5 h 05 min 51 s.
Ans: 10 h 22 min 45 s
